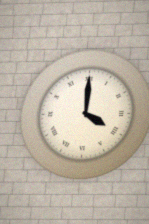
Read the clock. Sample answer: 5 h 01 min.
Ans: 4 h 00 min
